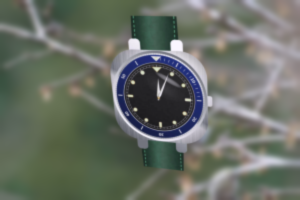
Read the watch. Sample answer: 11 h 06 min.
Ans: 12 h 04 min
